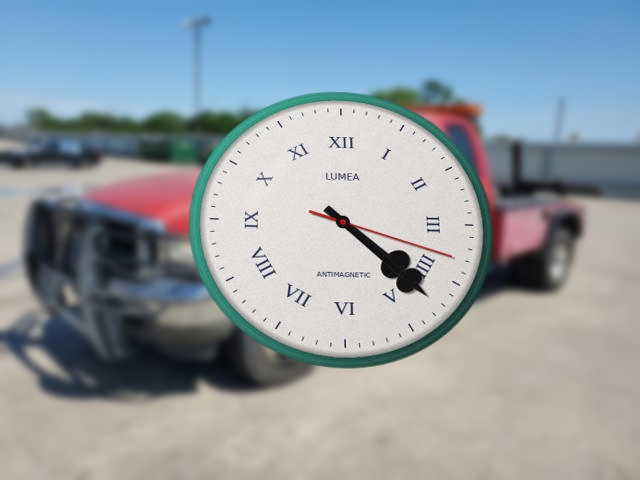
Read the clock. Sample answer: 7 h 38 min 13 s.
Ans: 4 h 22 min 18 s
